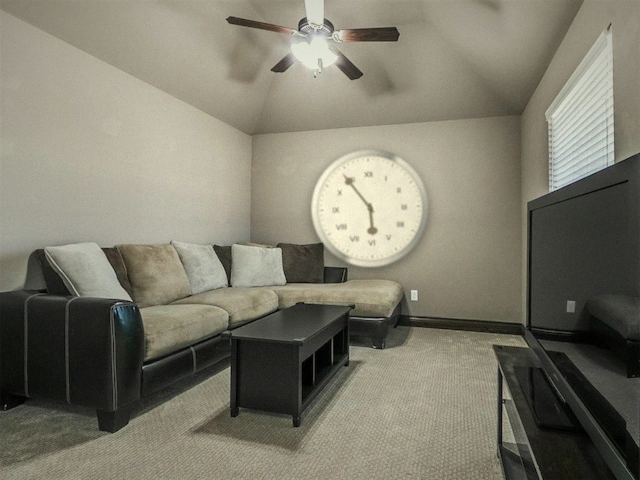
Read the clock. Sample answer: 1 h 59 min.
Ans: 5 h 54 min
